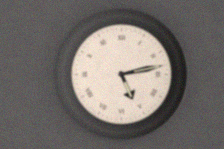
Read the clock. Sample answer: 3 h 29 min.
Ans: 5 h 13 min
